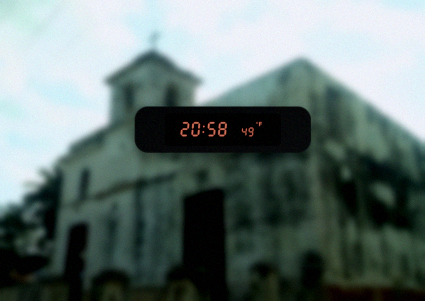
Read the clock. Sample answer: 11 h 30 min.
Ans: 20 h 58 min
